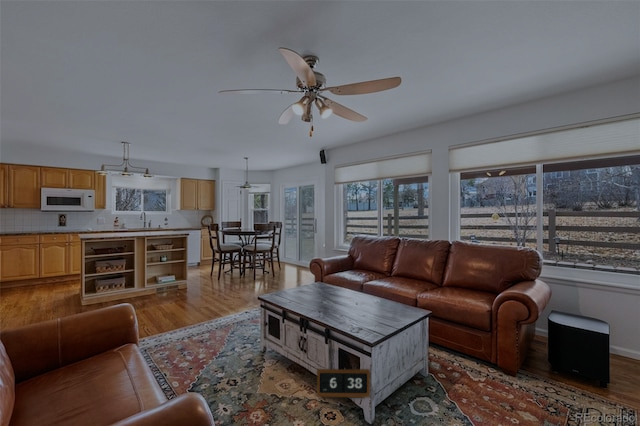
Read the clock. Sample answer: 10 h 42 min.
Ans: 6 h 38 min
